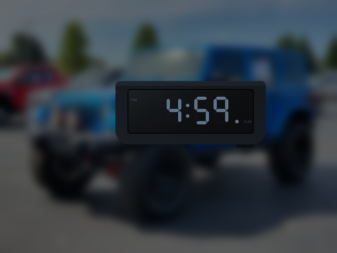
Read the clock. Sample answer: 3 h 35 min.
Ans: 4 h 59 min
